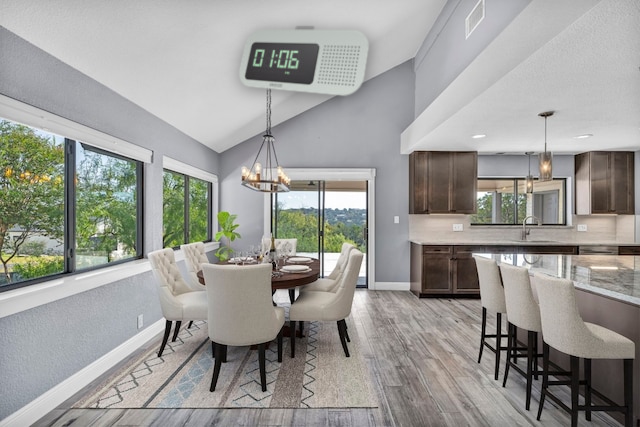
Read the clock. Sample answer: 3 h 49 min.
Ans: 1 h 06 min
